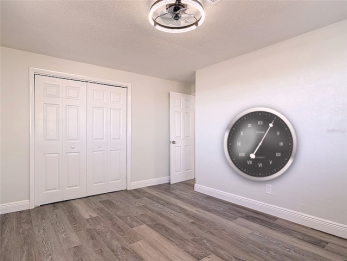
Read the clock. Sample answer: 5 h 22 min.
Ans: 7 h 05 min
